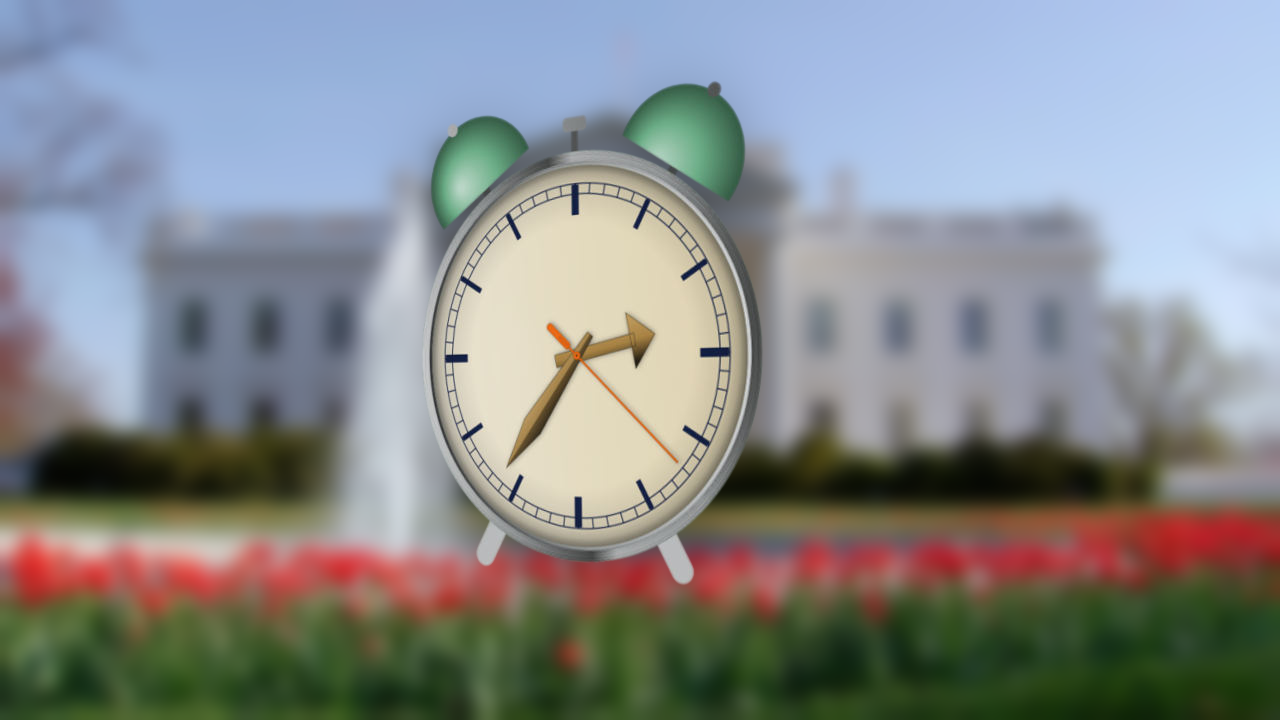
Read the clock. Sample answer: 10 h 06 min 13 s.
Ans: 2 h 36 min 22 s
